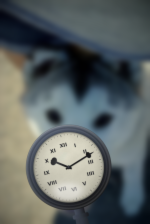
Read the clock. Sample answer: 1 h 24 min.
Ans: 10 h 12 min
